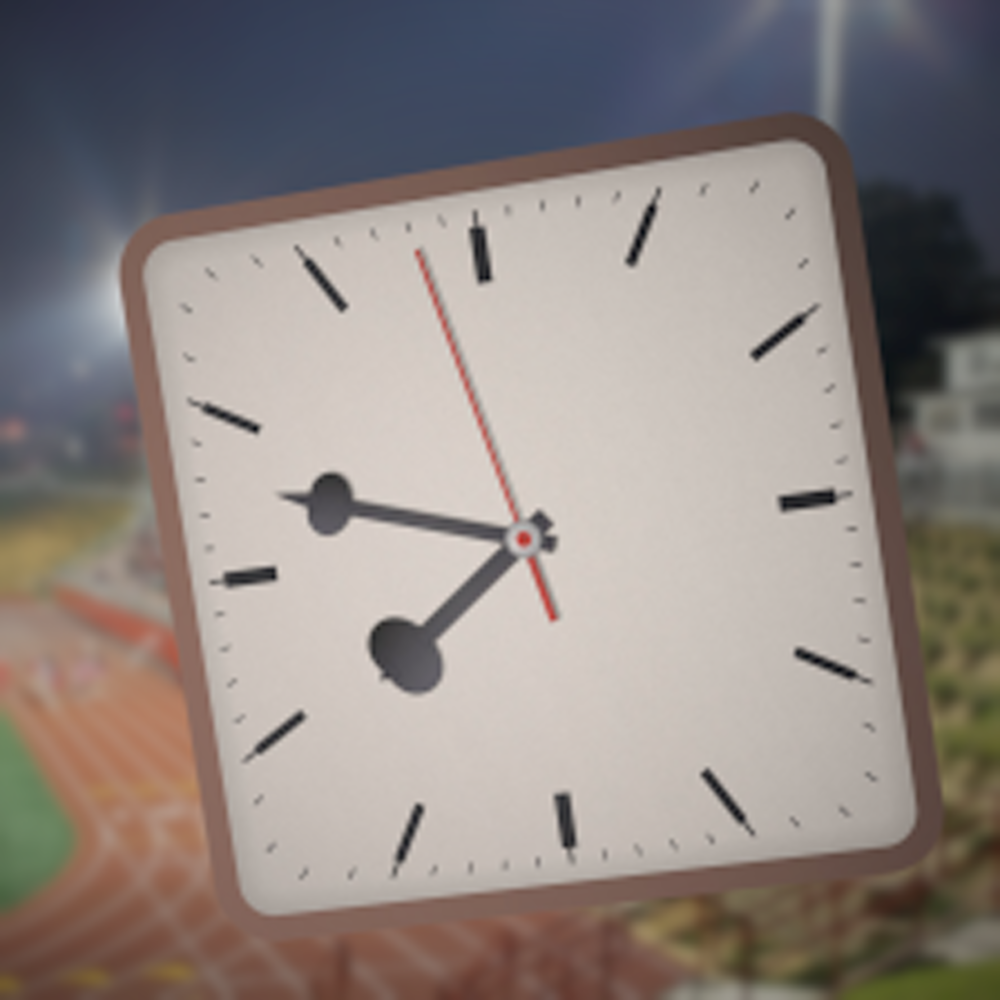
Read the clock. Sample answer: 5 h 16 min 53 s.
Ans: 7 h 47 min 58 s
